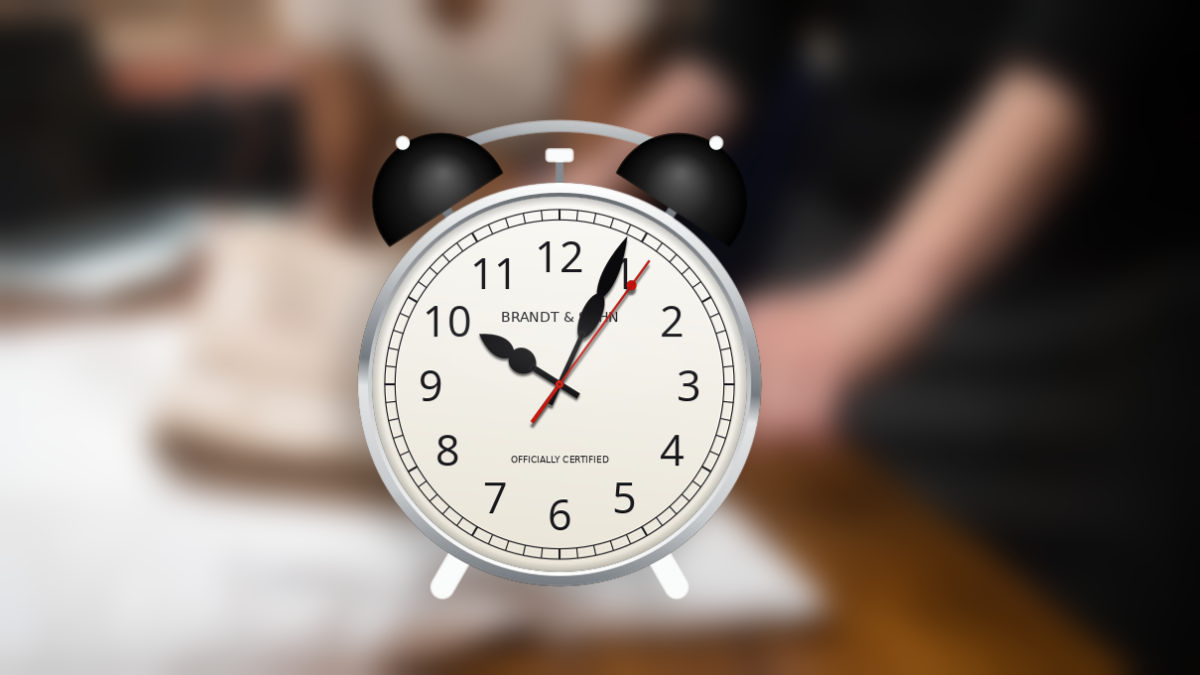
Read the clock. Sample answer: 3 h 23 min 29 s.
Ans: 10 h 04 min 06 s
